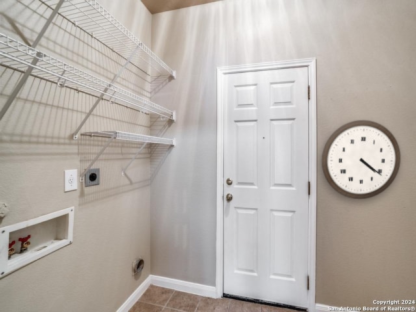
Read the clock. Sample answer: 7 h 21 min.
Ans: 4 h 21 min
